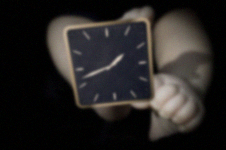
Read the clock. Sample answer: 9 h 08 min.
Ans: 1 h 42 min
